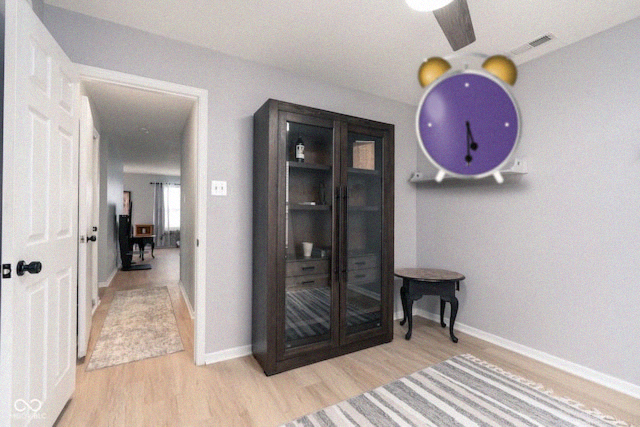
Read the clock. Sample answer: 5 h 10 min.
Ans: 5 h 30 min
